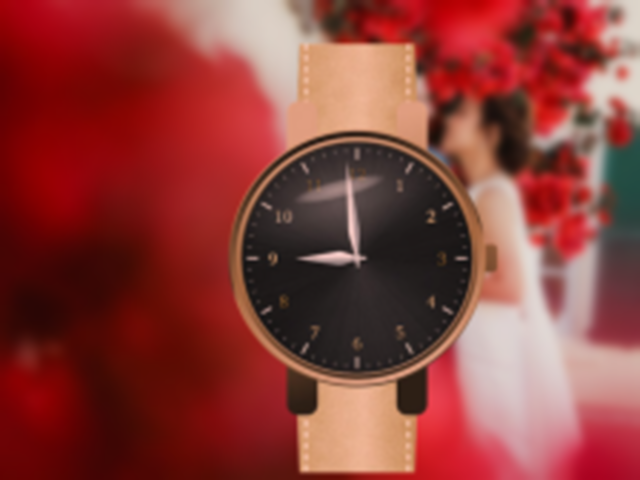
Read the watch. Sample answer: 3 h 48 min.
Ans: 8 h 59 min
